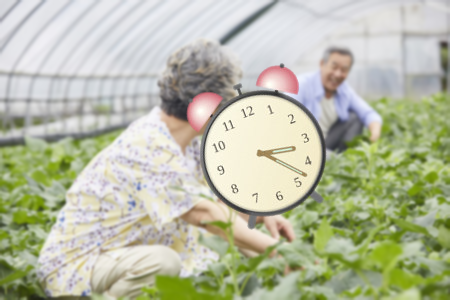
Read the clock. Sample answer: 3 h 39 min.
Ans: 3 h 23 min
